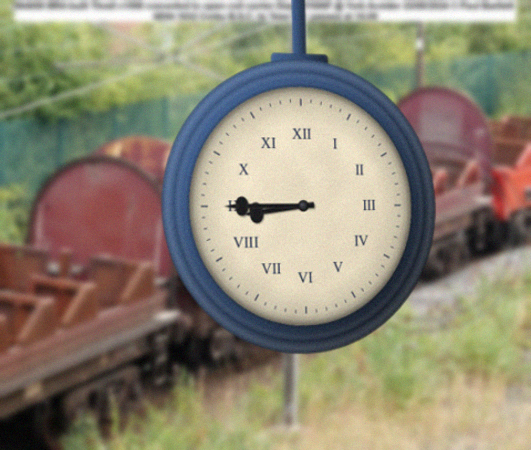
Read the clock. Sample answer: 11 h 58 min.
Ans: 8 h 45 min
